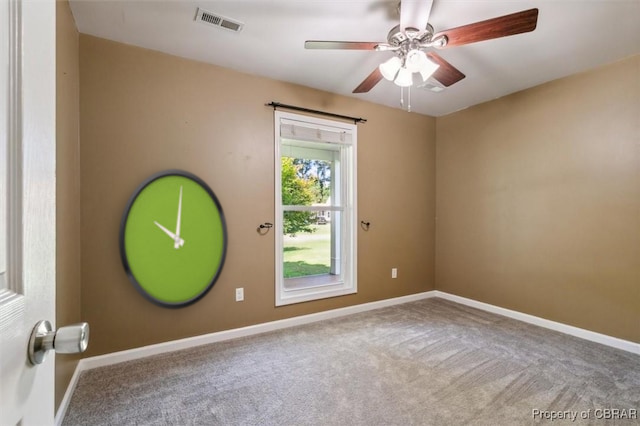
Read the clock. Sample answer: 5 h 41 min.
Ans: 10 h 01 min
